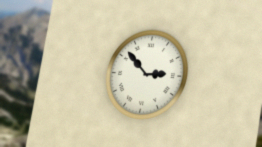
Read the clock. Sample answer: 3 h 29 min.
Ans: 2 h 52 min
